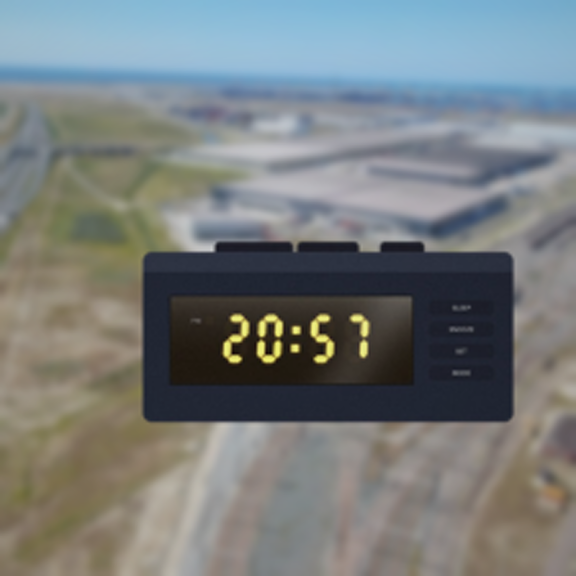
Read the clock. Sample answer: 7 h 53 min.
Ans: 20 h 57 min
